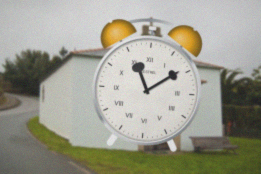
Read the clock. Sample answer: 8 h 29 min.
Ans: 11 h 09 min
